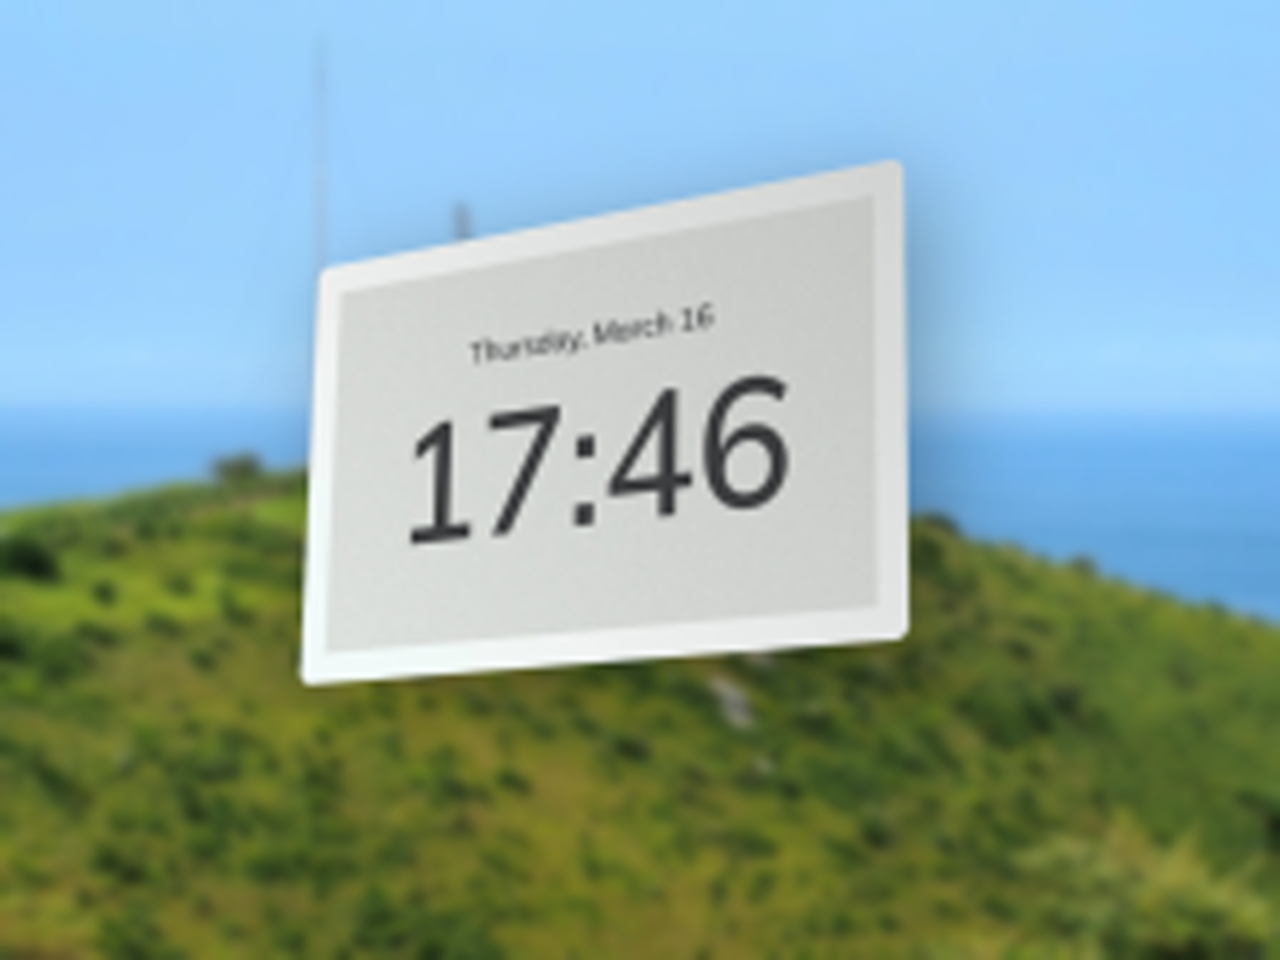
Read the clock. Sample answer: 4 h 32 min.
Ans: 17 h 46 min
